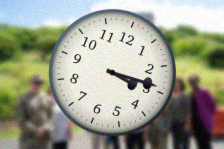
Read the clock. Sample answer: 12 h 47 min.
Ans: 3 h 14 min
